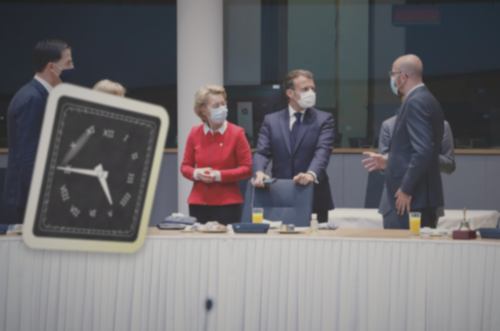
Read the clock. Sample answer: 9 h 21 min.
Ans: 4 h 45 min
